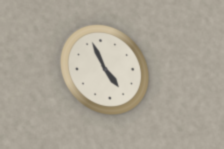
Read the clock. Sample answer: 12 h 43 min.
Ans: 4 h 57 min
